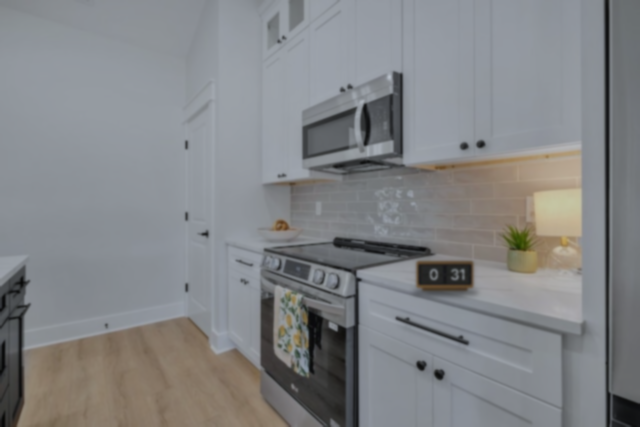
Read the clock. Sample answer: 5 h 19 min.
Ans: 0 h 31 min
